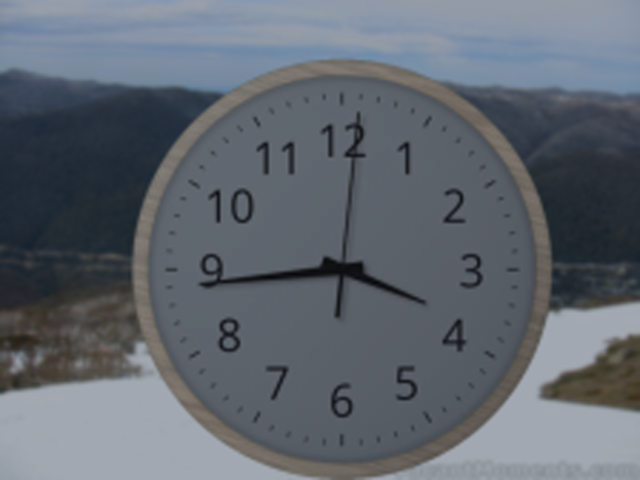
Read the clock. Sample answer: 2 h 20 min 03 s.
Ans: 3 h 44 min 01 s
